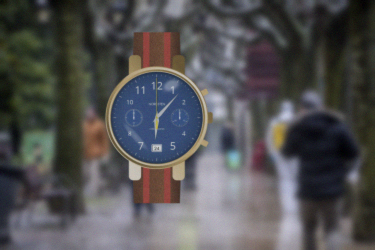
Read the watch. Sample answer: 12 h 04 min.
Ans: 6 h 07 min
